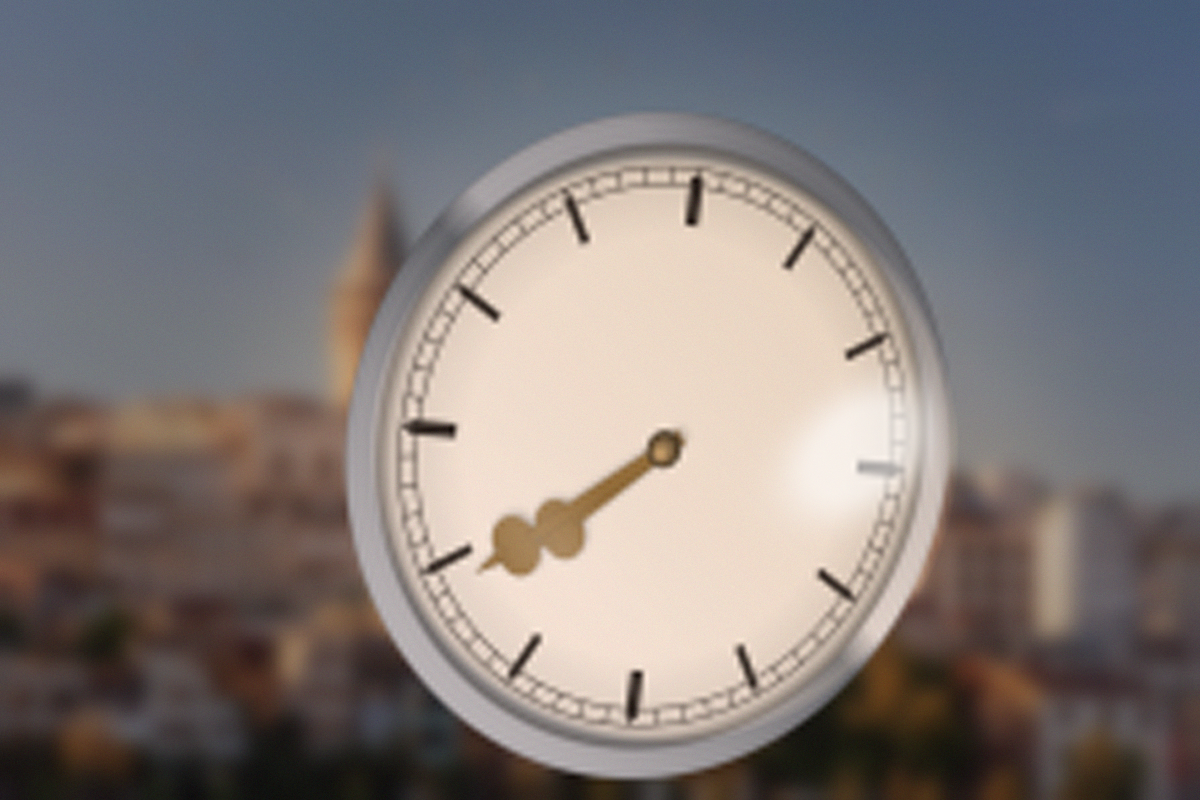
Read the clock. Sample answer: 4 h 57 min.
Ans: 7 h 39 min
